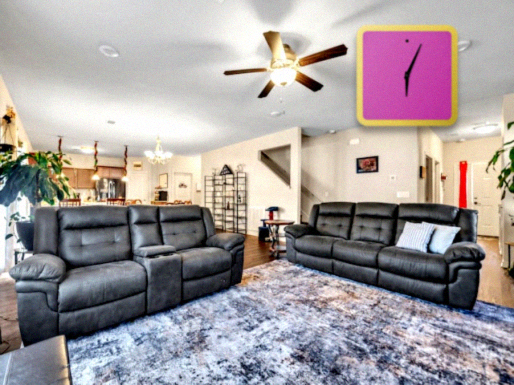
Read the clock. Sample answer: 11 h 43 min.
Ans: 6 h 04 min
